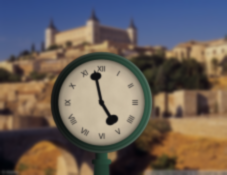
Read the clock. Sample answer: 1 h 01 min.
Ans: 4 h 58 min
